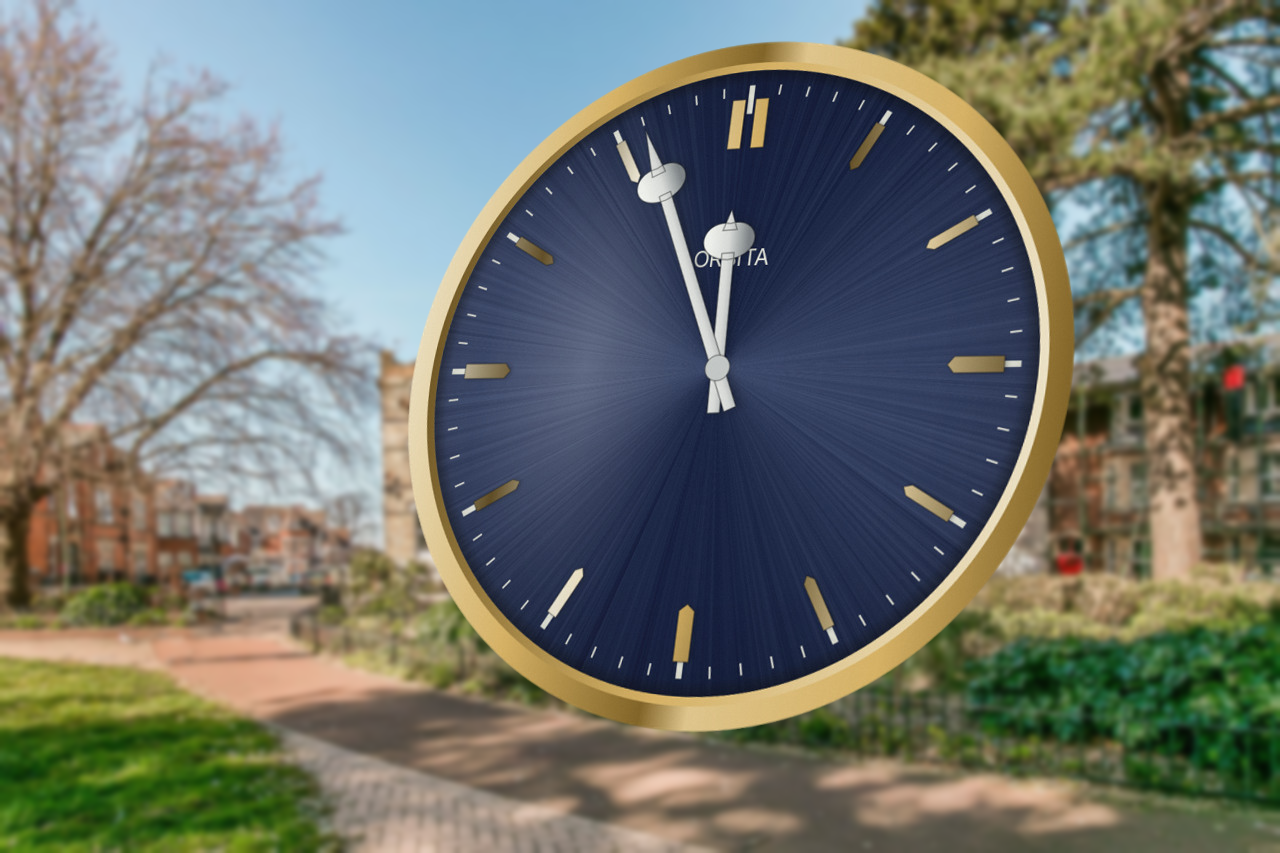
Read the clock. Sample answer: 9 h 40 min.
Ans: 11 h 56 min
